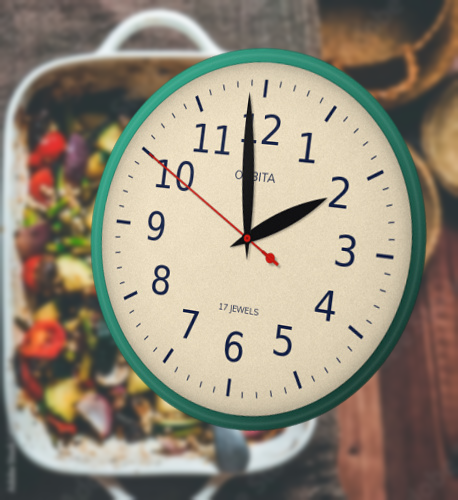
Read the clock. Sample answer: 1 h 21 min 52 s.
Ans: 1 h 58 min 50 s
